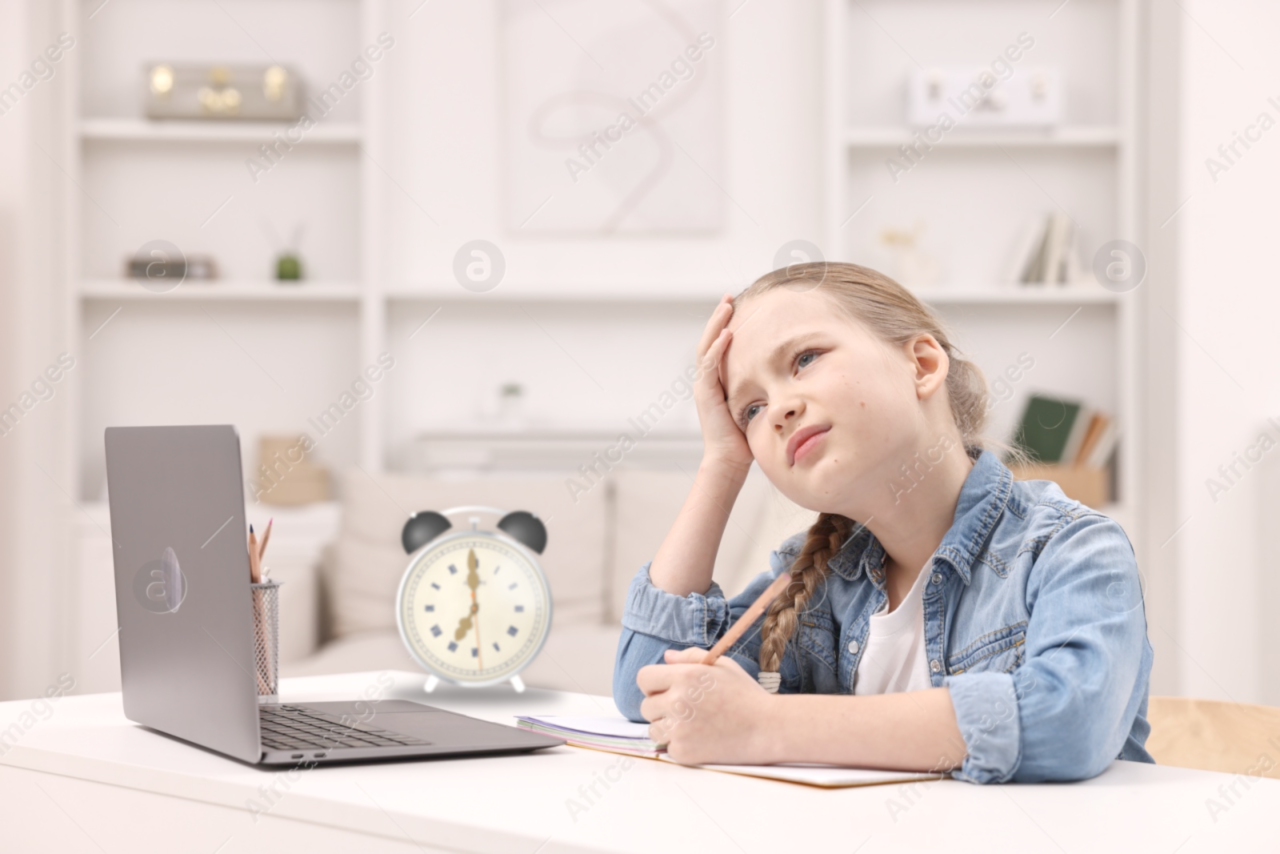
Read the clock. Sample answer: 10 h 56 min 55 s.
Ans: 6 h 59 min 29 s
